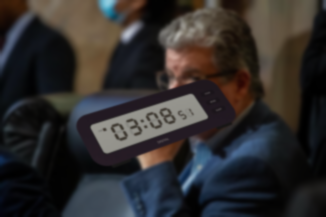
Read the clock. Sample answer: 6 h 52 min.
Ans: 3 h 08 min
